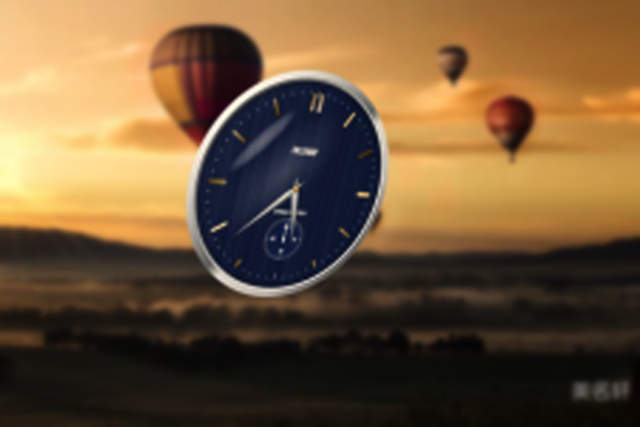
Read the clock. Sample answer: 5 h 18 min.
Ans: 5 h 38 min
